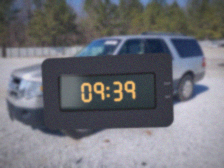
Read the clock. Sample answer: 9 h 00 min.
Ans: 9 h 39 min
